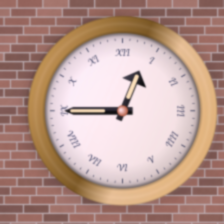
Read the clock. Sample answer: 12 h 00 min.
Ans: 12 h 45 min
